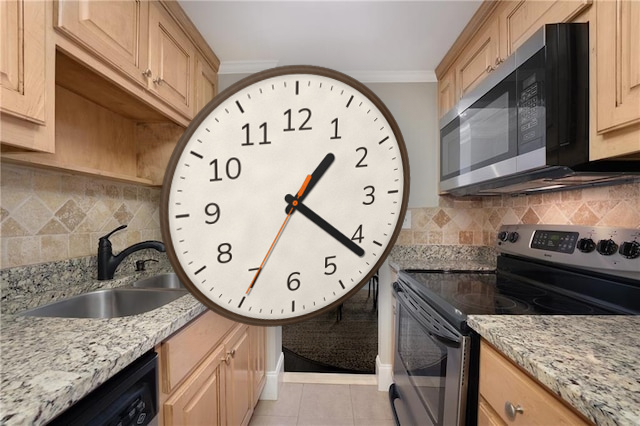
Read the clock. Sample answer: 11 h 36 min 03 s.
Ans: 1 h 21 min 35 s
